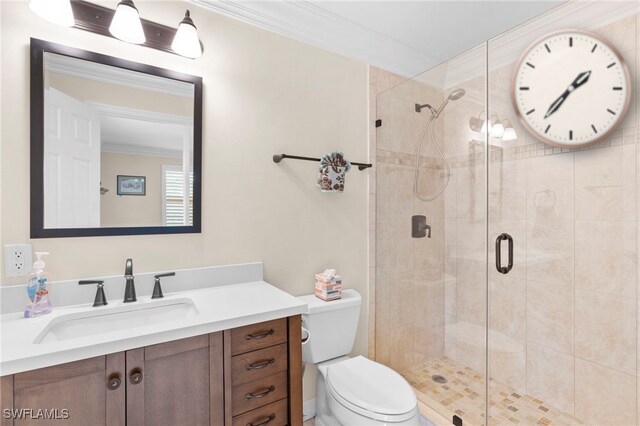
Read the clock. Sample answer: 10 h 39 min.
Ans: 1 h 37 min
